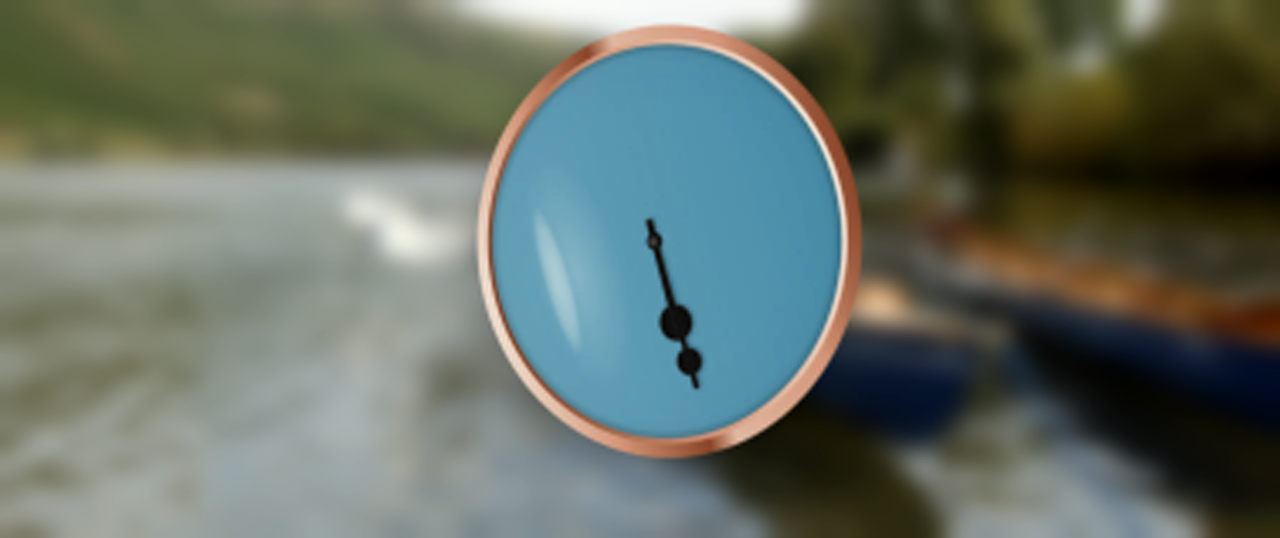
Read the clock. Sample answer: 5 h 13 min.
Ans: 5 h 27 min
